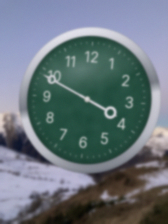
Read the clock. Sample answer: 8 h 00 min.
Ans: 3 h 49 min
